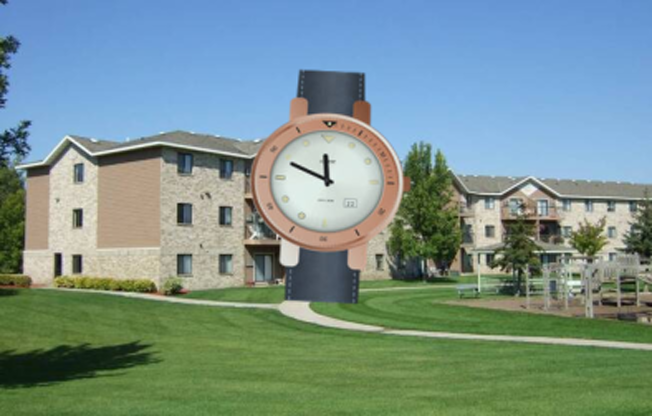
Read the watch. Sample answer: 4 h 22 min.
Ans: 11 h 49 min
